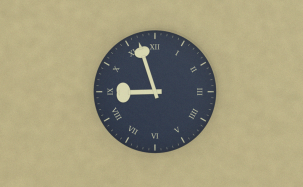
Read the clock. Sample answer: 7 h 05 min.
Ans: 8 h 57 min
